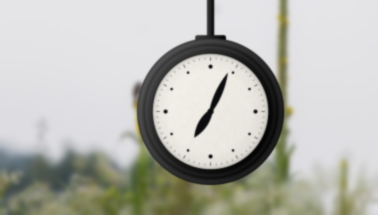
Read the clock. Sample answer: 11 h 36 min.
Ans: 7 h 04 min
